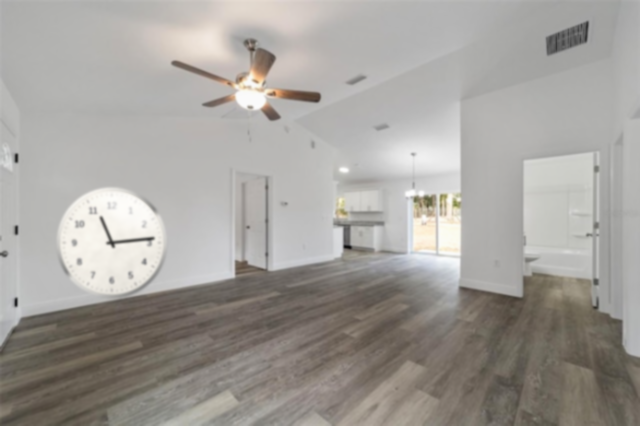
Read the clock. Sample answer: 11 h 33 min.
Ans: 11 h 14 min
